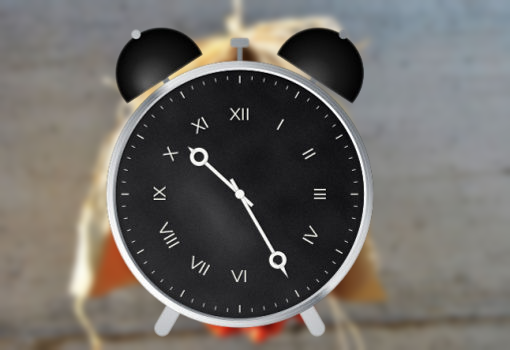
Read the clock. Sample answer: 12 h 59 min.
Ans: 10 h 25 min
